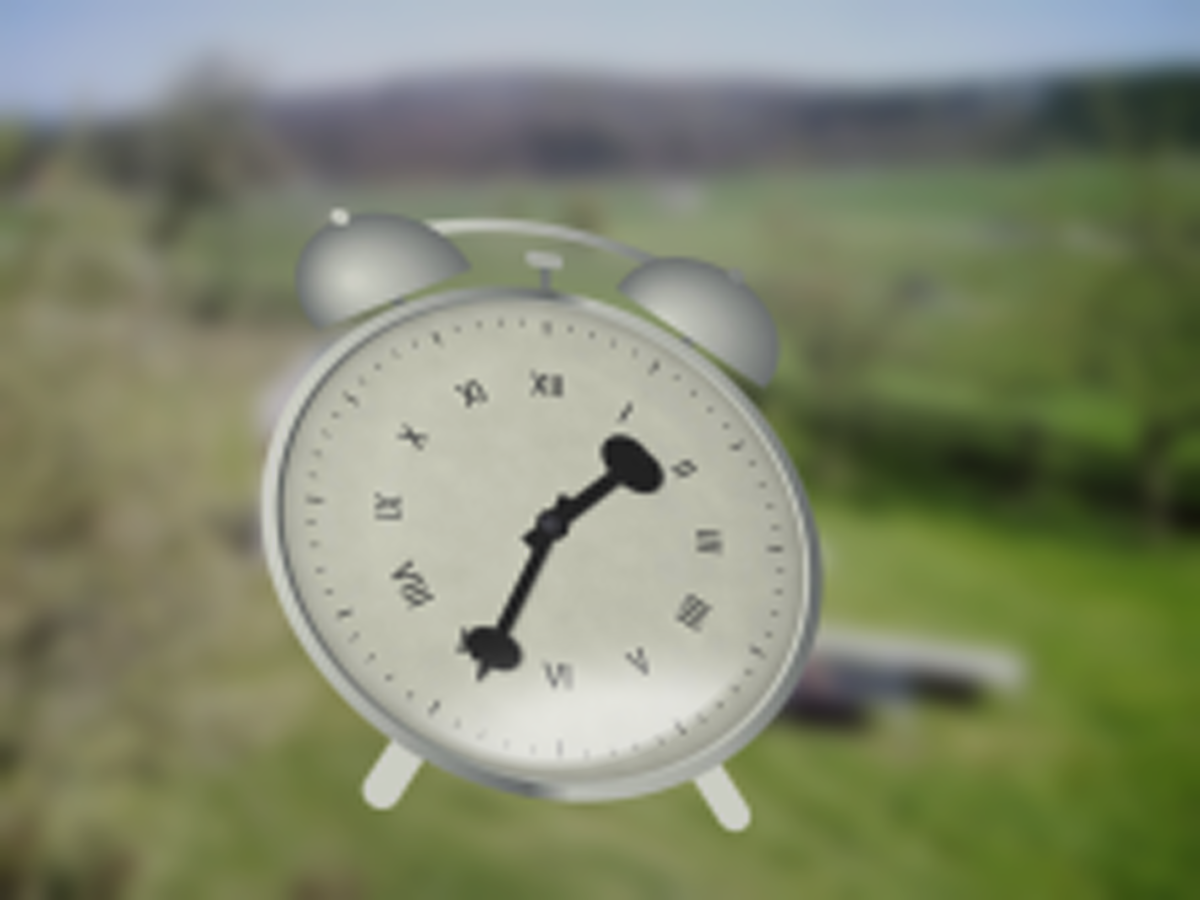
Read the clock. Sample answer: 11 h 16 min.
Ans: 1 h 34 min
